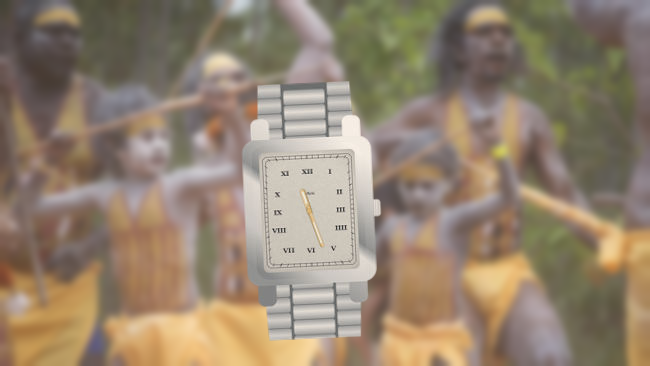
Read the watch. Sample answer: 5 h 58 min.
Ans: 11 h 27 min
